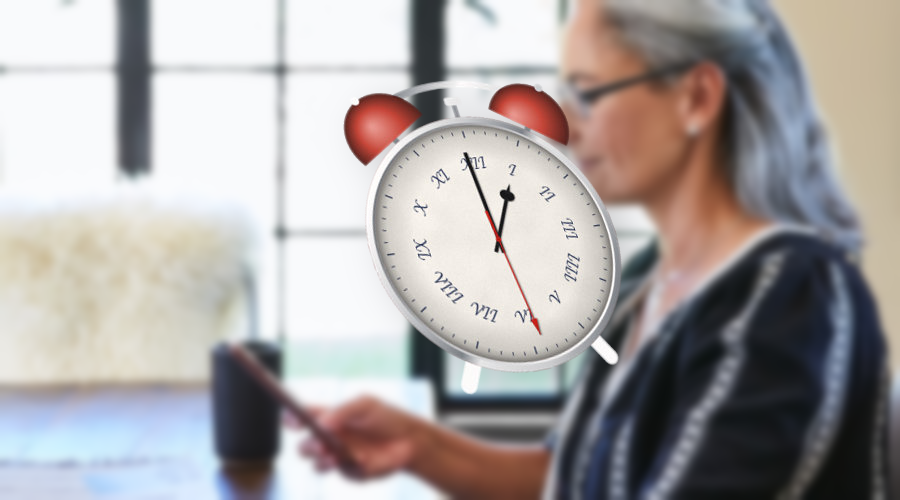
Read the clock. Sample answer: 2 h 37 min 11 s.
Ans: 12 h 59 min 29 s
